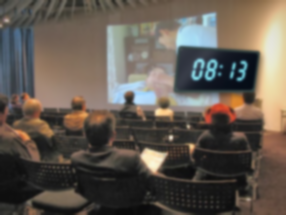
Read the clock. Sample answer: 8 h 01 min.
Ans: 8 h 13 min
